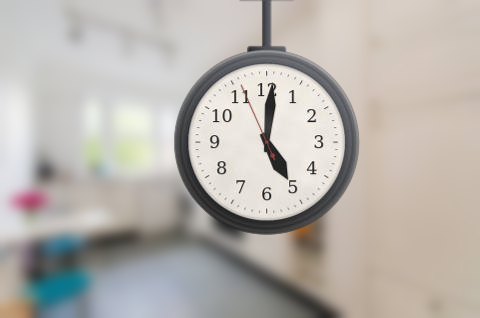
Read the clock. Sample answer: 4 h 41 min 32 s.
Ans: 5 h 00 min 56 s
